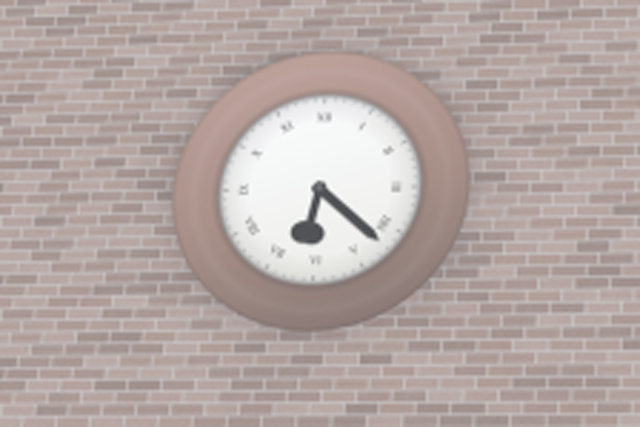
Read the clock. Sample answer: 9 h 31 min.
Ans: 6 h 22 min
